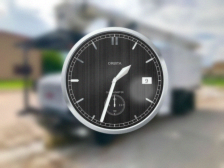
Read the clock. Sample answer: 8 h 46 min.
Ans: 1 h 33 min
